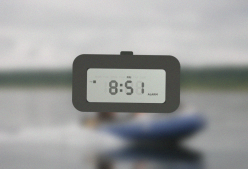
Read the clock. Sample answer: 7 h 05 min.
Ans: 8 h 51 min
